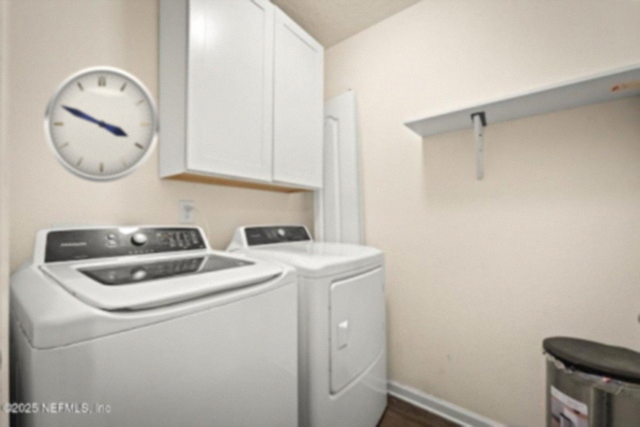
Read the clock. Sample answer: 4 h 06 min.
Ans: 3 h 49 min
